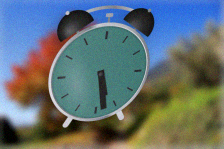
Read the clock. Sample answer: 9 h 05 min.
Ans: 5 h 28 min
